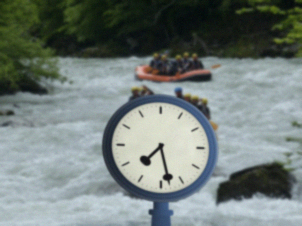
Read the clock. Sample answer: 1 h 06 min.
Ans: 7 h 28 min
